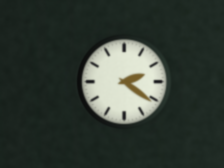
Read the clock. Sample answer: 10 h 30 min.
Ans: 2 h 21 min
